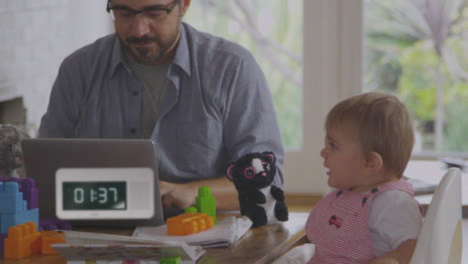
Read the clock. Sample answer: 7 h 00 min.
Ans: 1 h 37 min
